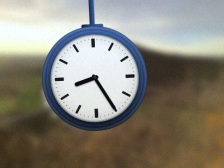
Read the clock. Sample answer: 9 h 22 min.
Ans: 8 h 25 min
